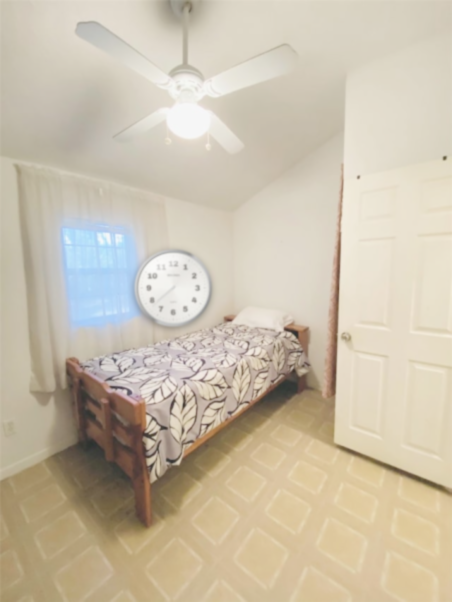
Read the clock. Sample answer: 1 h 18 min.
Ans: 7 h 38 min
